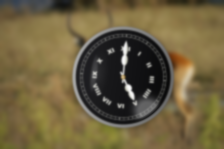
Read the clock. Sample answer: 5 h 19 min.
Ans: 5 h 00 min
